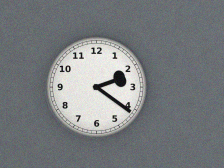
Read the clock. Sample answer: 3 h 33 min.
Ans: 2 h 21 min
